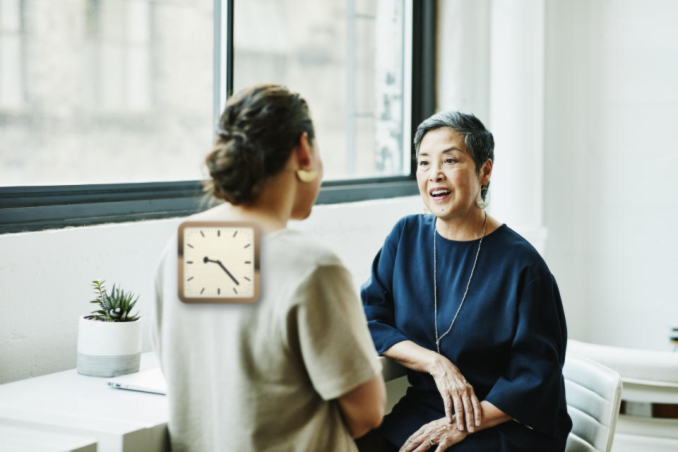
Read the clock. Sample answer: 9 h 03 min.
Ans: 9 h 23 min
